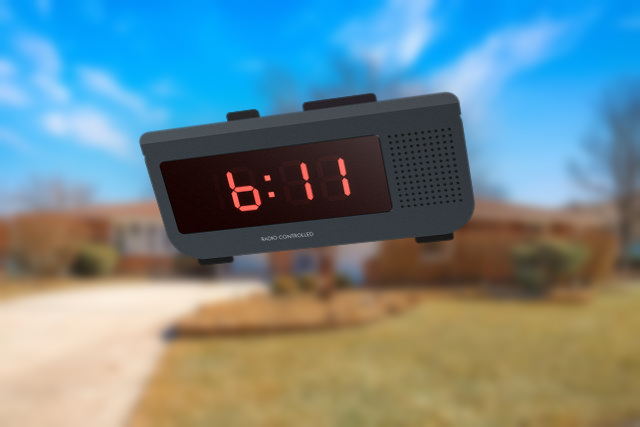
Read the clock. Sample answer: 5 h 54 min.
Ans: 6 h 11 min
